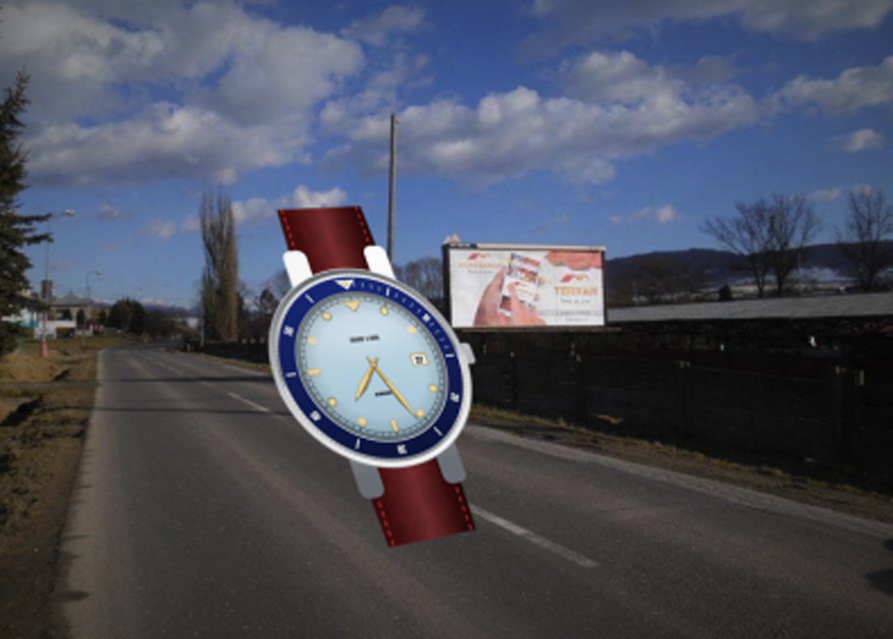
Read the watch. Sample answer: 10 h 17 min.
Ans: 7 h 26 min
